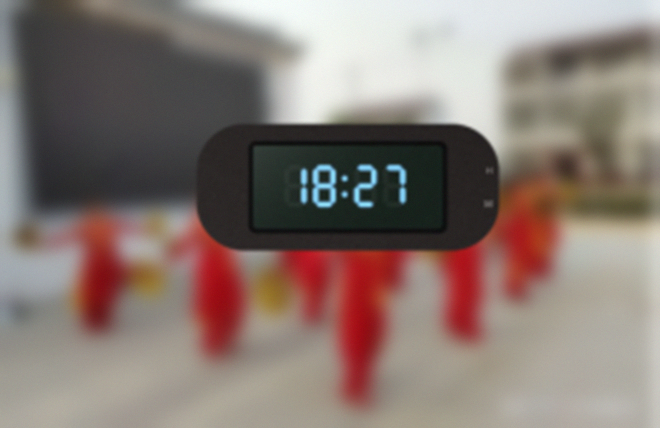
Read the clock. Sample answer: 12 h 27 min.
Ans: 18 h 27 min
